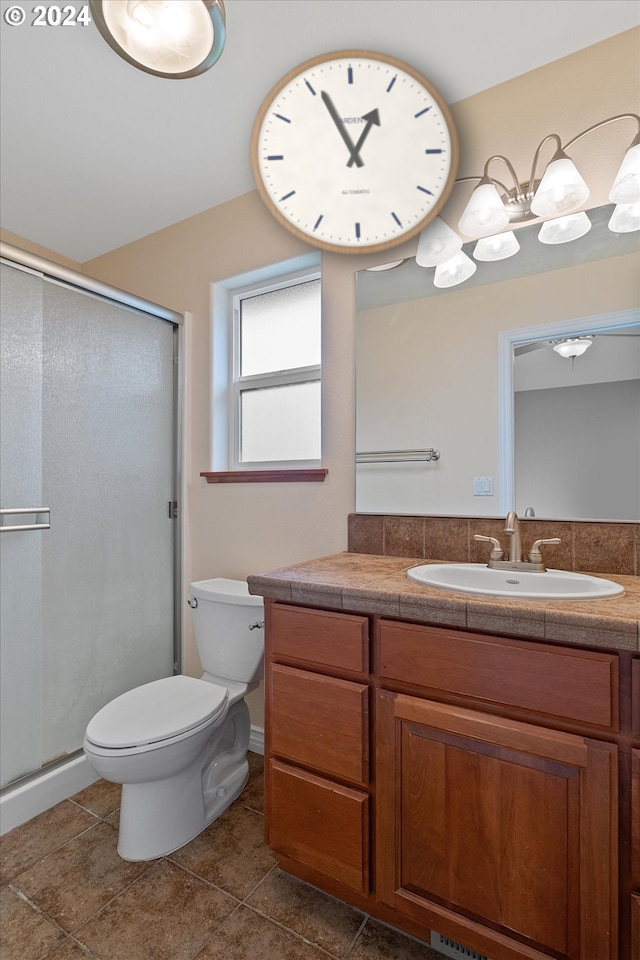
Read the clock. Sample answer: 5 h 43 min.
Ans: 12 h 56 min
